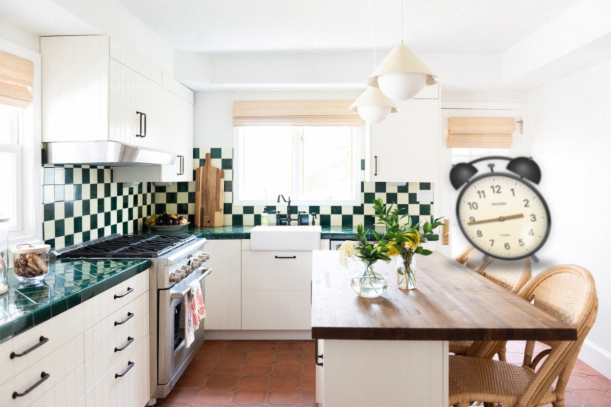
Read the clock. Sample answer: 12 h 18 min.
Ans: 2 h 44 min
